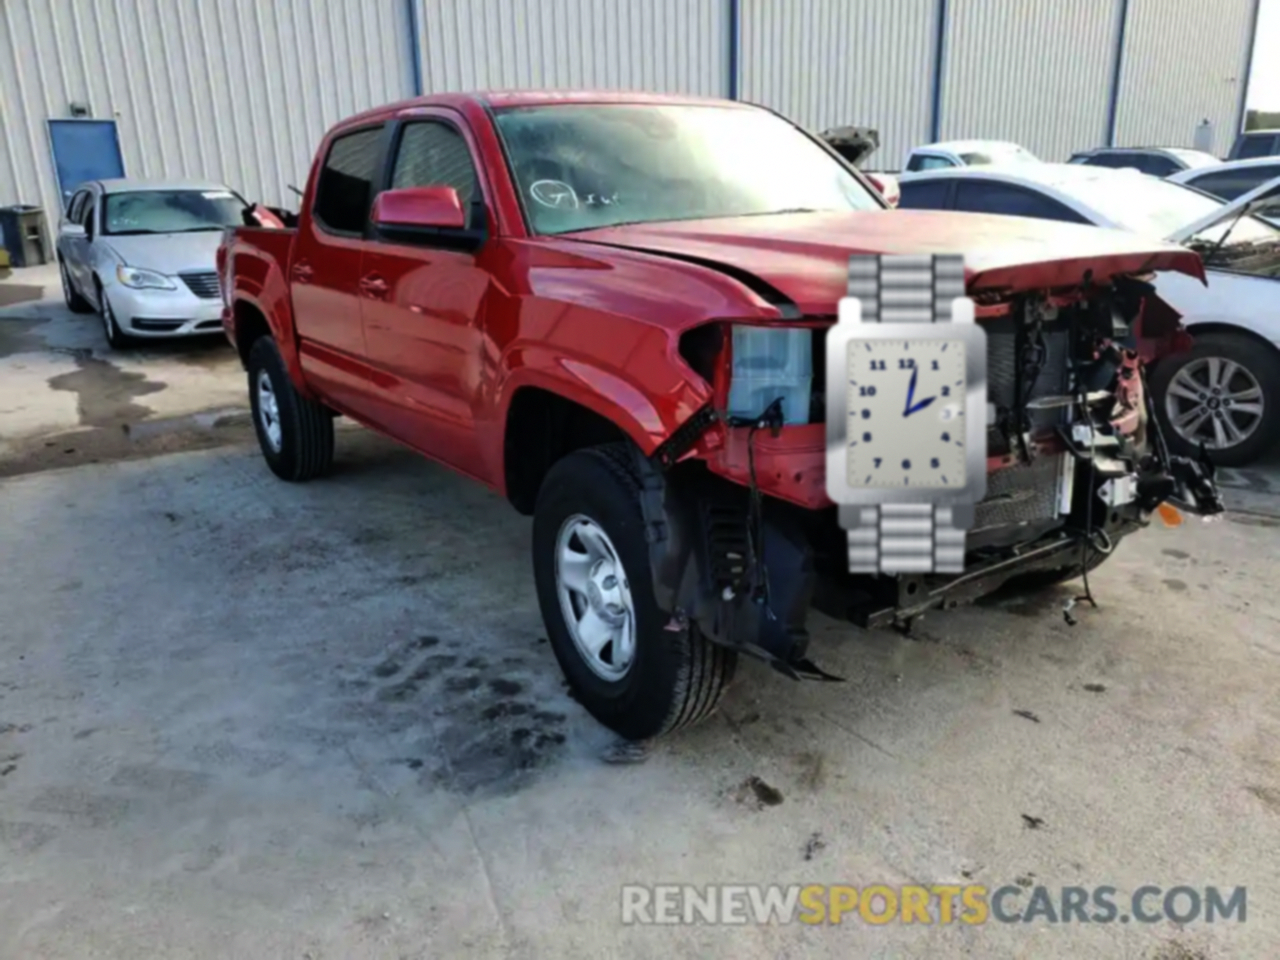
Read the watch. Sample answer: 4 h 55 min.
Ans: 2 h 02 min
